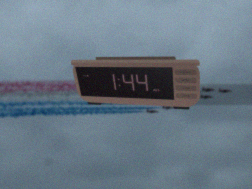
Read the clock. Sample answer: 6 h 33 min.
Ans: 1 h 44 min
